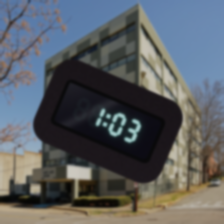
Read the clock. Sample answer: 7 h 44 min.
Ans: 1 h 03 min
